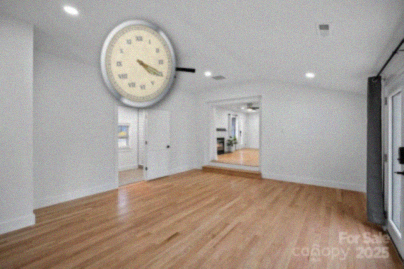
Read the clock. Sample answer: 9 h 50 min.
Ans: 4 h 20 min
